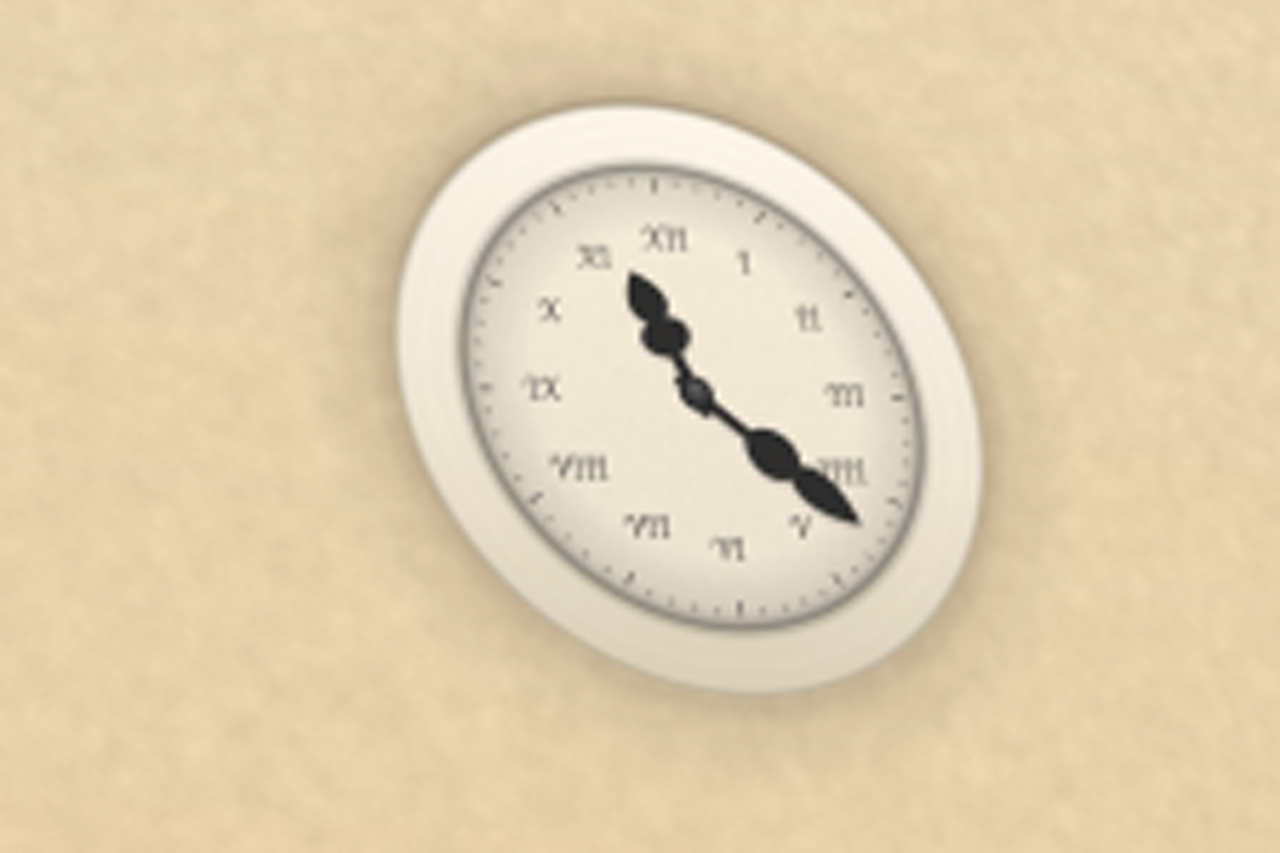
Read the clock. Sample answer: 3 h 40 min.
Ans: 11 h 22 min
